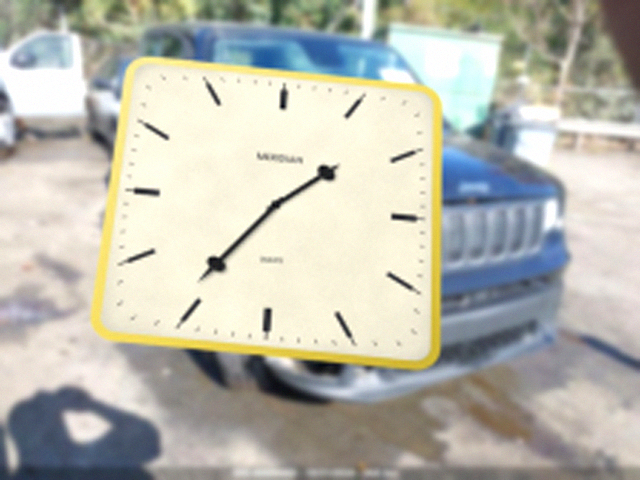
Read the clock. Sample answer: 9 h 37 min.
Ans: 1 h 36 min
